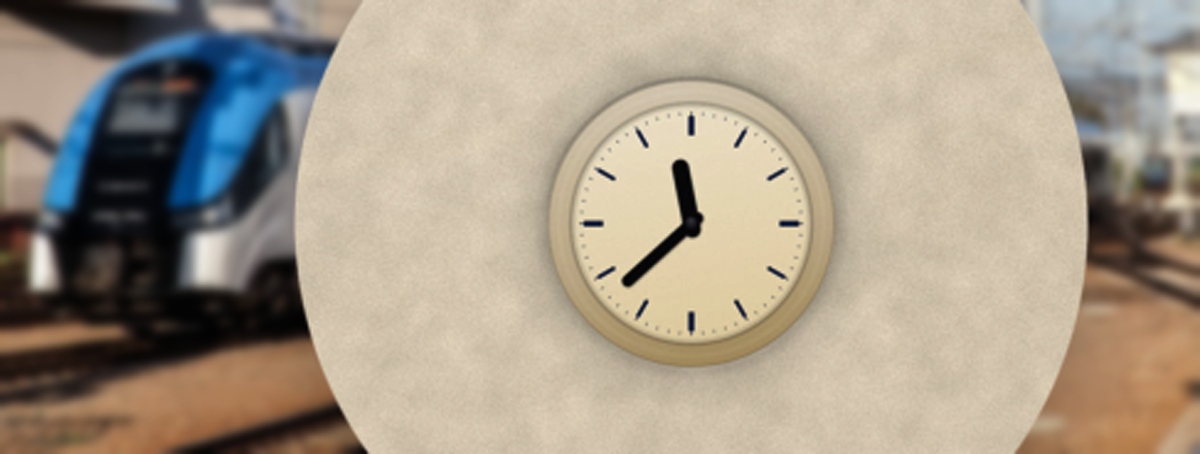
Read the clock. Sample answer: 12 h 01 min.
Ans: 11 h 38 min
